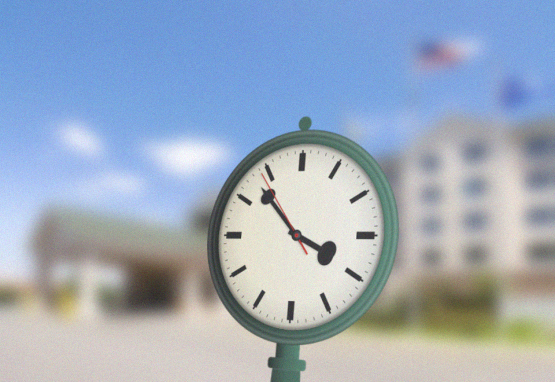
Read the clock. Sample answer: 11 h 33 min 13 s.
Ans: 3 h 52 min 54 s
